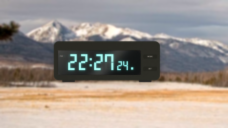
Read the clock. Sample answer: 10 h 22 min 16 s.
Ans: 22 h 27 min 24 s
